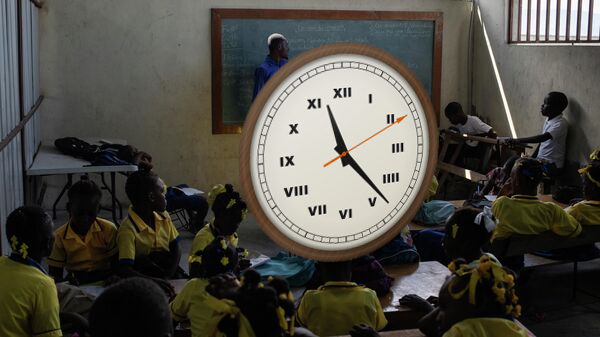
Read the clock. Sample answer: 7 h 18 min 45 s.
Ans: 11 h 23 min 11 s
